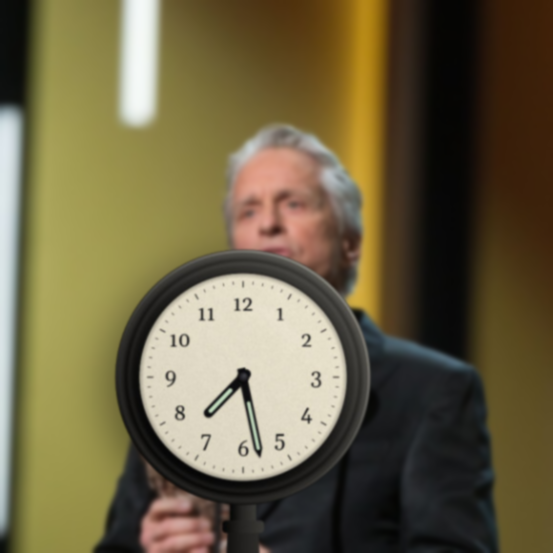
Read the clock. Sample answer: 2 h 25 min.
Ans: 7 h 28 min
